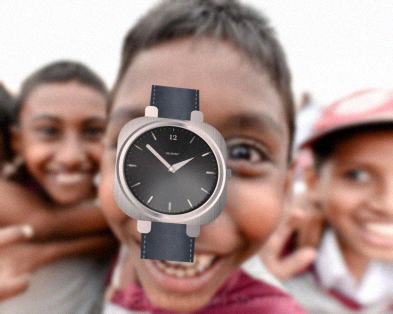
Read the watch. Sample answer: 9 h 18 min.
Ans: 1 h 52 min
